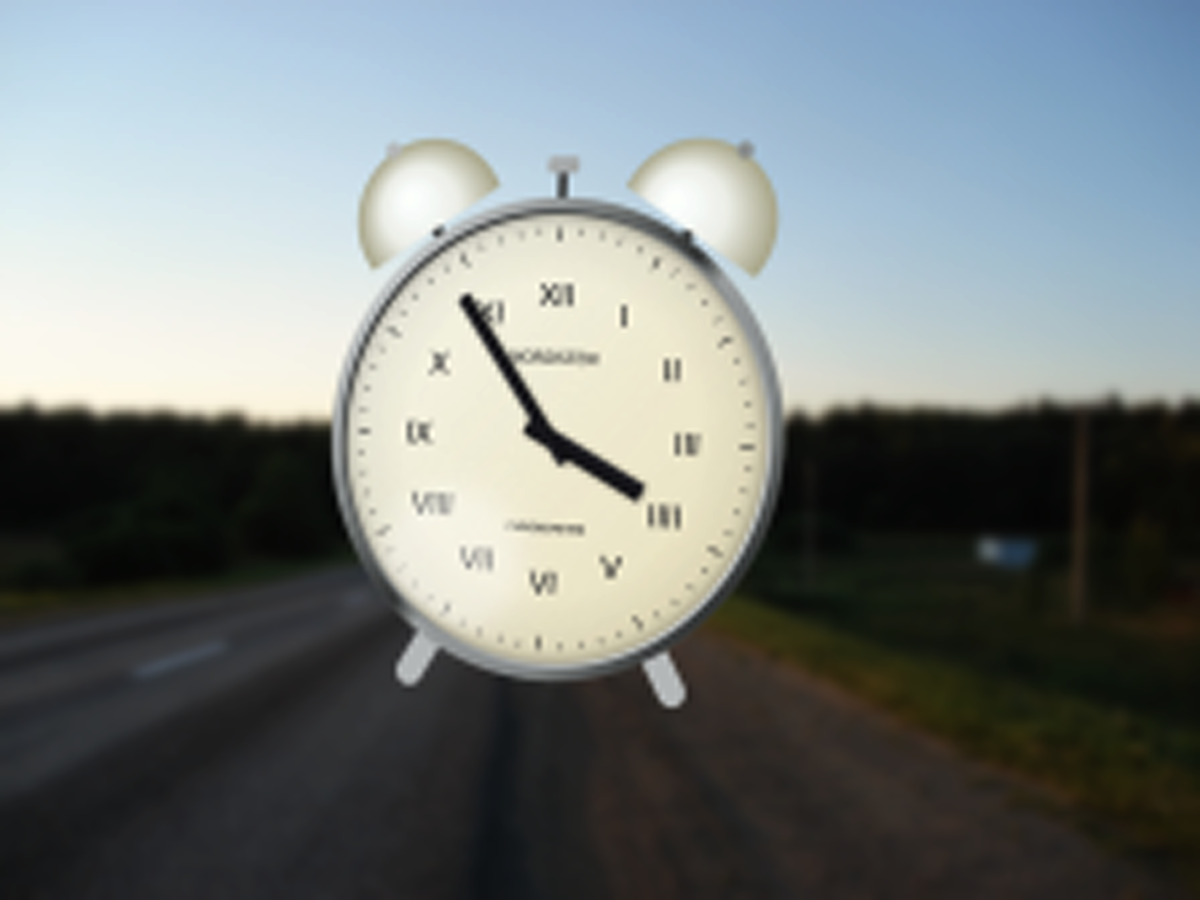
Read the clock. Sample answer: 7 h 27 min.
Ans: 3 h 54 min
